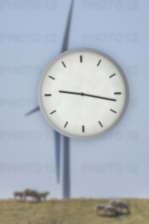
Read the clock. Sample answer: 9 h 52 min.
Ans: 9 h 17 min
